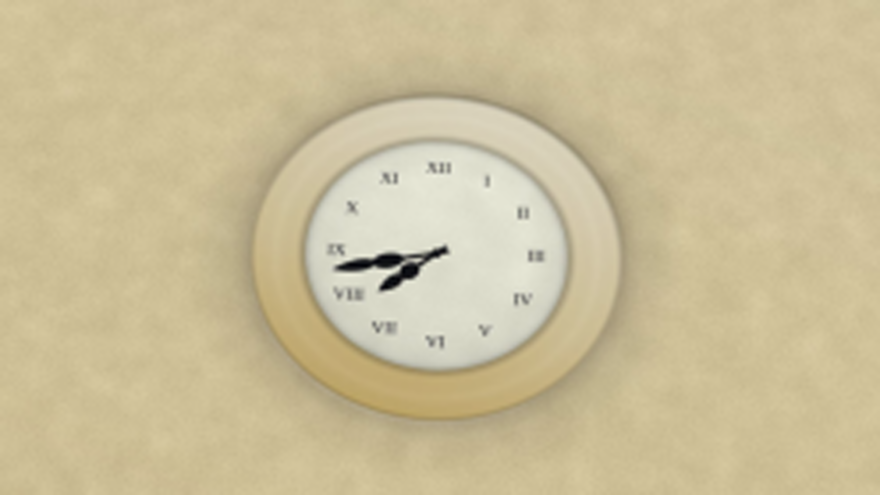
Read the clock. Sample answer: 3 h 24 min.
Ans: 7 h 43 min
